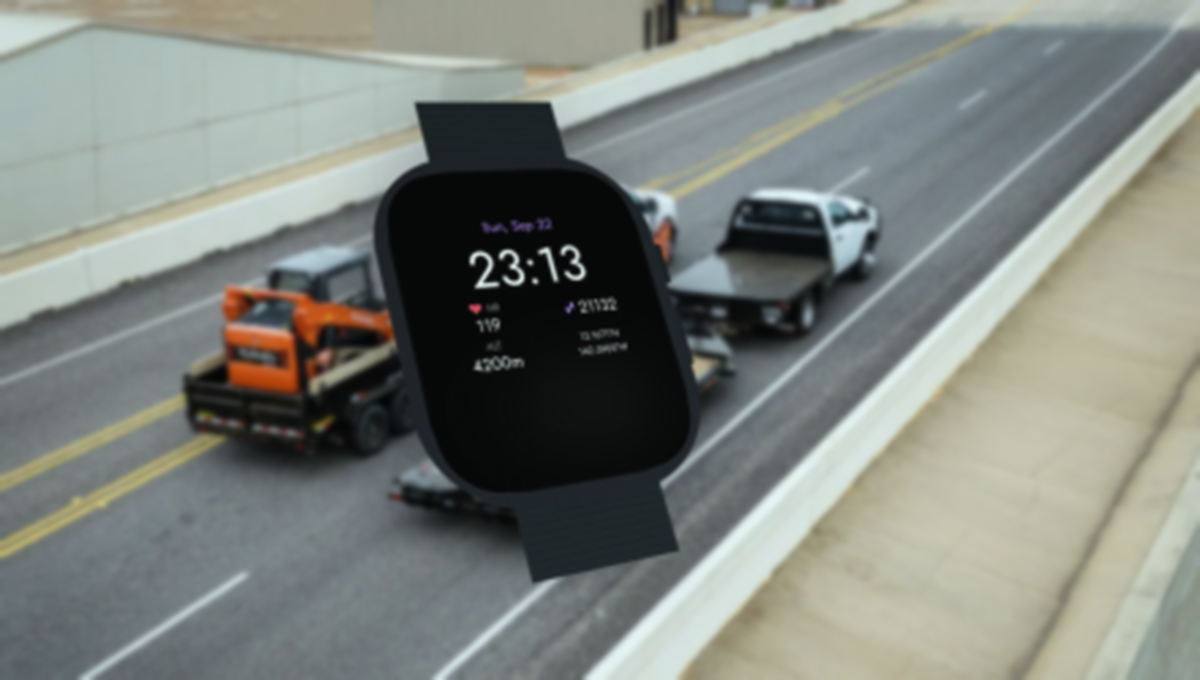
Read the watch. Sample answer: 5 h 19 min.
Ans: 23 h 13 min
